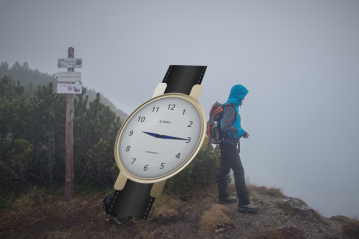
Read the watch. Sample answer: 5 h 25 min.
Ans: 9 h 15 min
